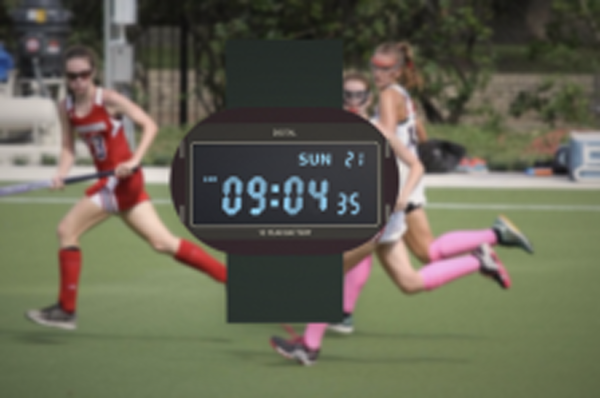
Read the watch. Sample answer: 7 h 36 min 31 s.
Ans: 9 h 04 min 35 s
